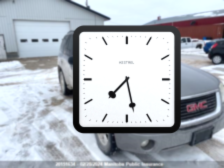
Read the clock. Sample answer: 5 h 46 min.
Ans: 7 h 28 min
